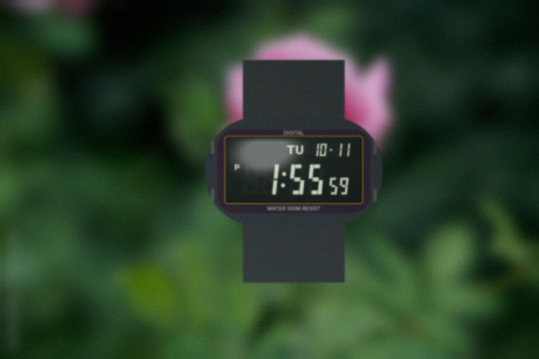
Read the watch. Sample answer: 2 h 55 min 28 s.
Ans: 1 h 55 min 59 s
